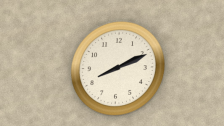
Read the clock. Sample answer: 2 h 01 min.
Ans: 8 h 11 min
